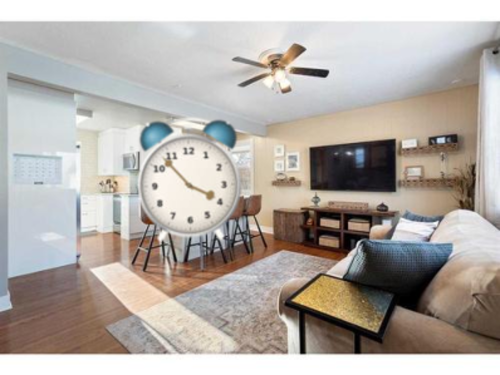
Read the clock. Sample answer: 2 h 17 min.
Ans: 3 h 53 min
